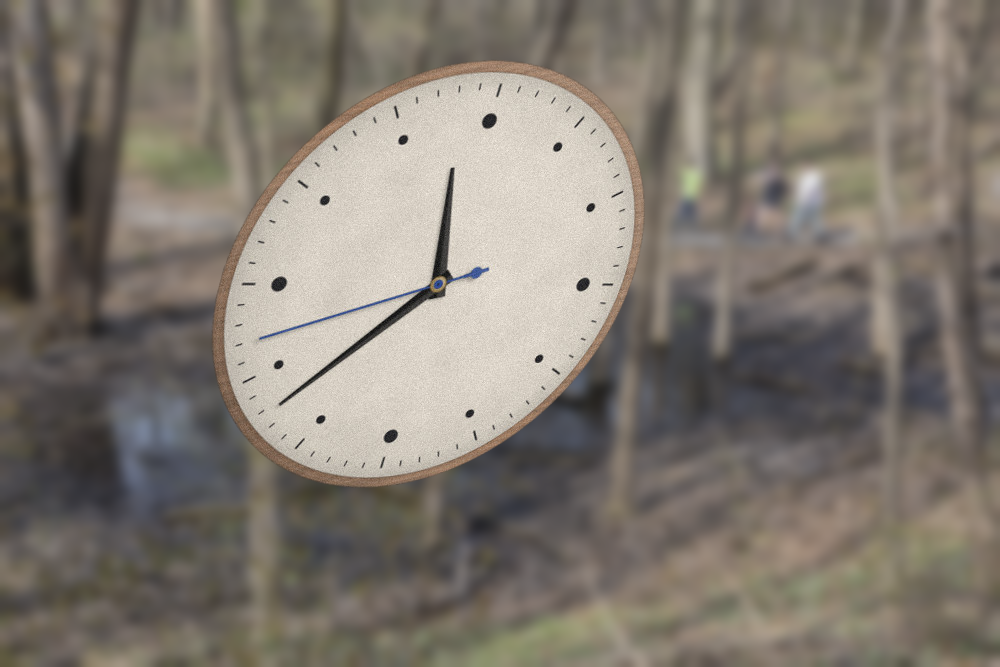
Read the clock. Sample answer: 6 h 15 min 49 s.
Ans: 11 h 37 min 42 s
